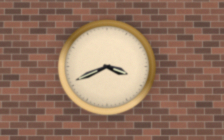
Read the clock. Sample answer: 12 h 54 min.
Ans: 3 h 41 min
